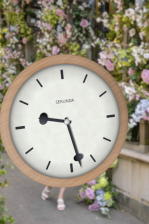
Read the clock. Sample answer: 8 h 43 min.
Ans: 9 h 28 min
